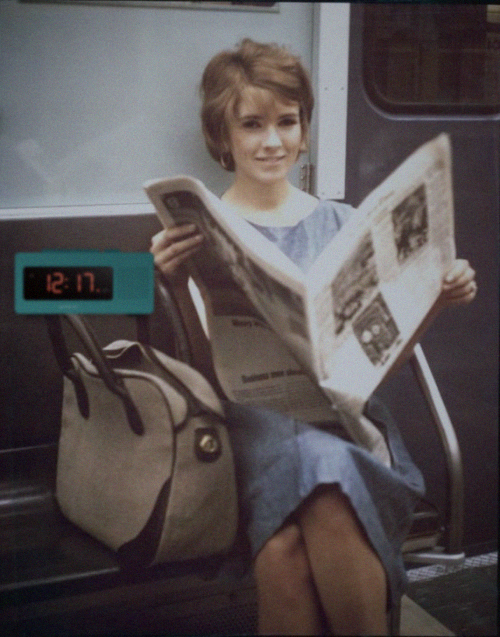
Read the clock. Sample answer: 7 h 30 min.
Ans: 12 h 17 min
